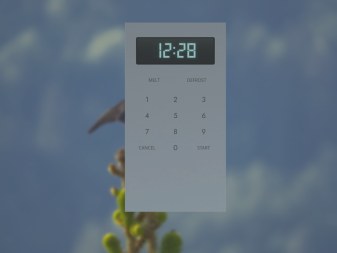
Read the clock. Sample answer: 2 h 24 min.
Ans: 12 h 28 min
